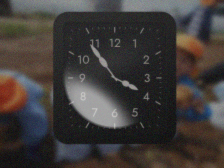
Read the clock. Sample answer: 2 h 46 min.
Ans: 3 h 54 min
